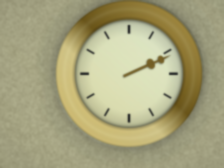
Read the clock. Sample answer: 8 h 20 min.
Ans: 2 h 11 min
